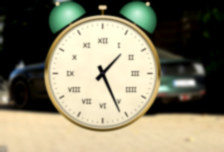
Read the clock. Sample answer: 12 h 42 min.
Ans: 1 h 26 min
